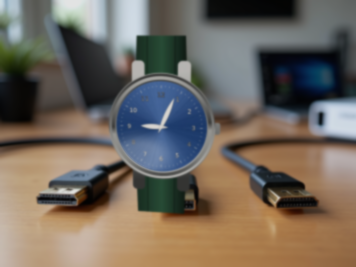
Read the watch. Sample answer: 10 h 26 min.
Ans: 9 h 04 min
